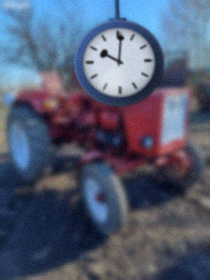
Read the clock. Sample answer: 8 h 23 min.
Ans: 10 h 01 min
